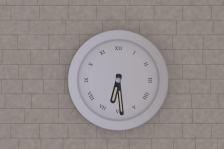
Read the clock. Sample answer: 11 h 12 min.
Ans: 6 h 29 min
